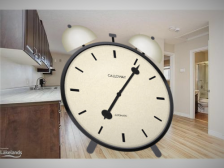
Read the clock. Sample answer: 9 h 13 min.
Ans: 7 h 06 min
